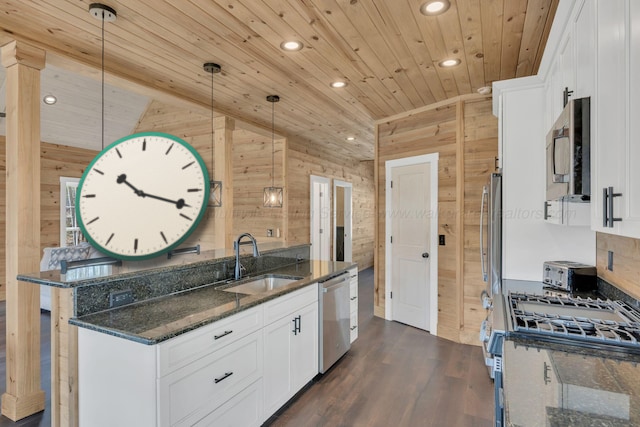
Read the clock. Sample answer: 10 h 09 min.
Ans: 10 h 18 min
